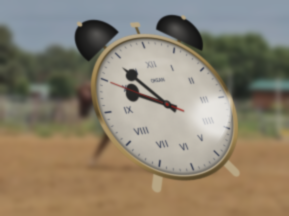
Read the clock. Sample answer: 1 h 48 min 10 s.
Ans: 9 h 53 min 50 s
